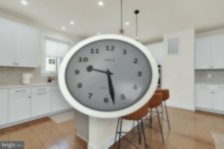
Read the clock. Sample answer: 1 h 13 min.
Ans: 9 h 28 min
